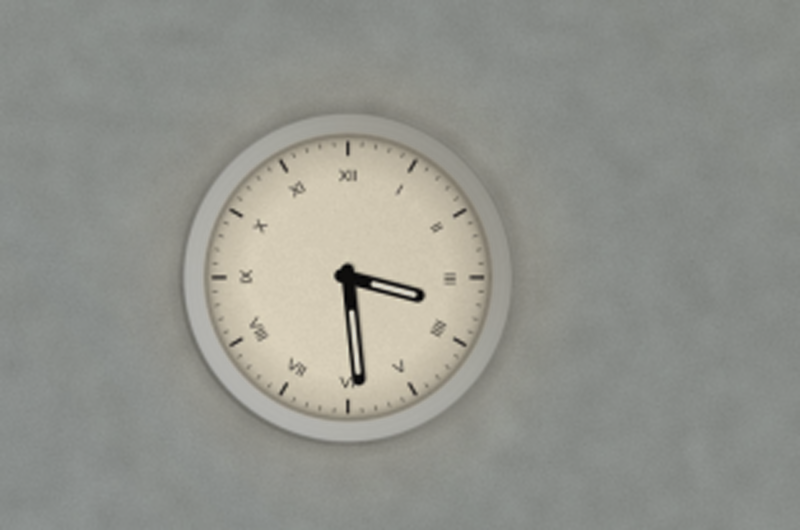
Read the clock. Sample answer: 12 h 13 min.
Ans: 3 h 29 min
